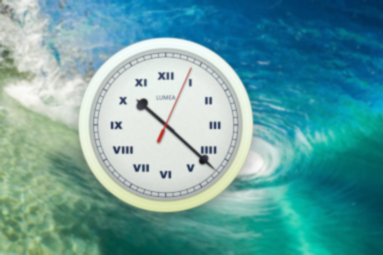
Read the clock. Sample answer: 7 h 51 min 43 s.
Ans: 10 h 22 min 04 s
